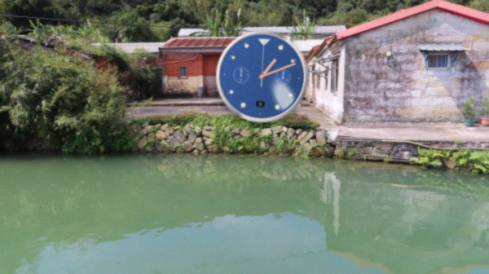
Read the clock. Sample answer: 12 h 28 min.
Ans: 1 h 11 min
